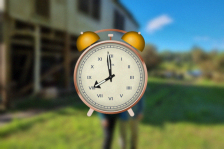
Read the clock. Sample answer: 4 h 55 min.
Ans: 7 h 59 min
